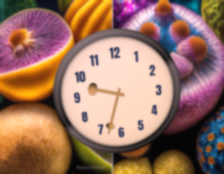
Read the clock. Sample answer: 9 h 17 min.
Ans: 9 h 33 min
